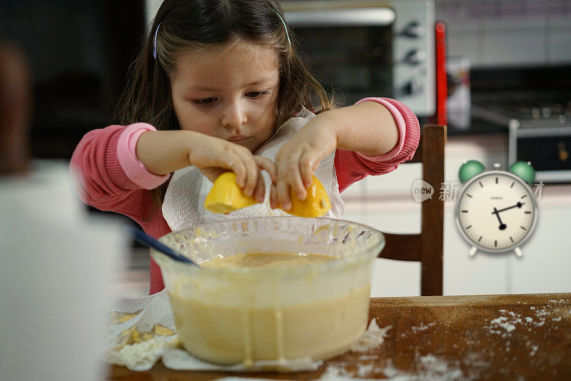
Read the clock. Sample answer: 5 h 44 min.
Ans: 5 h 12 min
